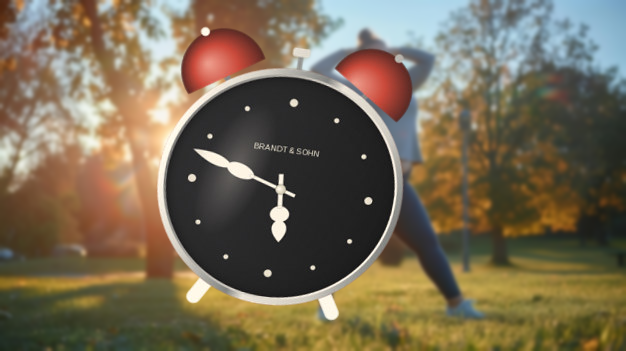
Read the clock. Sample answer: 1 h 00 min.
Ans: 5 h 48 min
